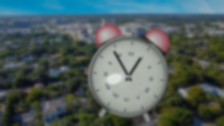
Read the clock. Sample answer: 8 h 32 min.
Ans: 12 h 54 min
